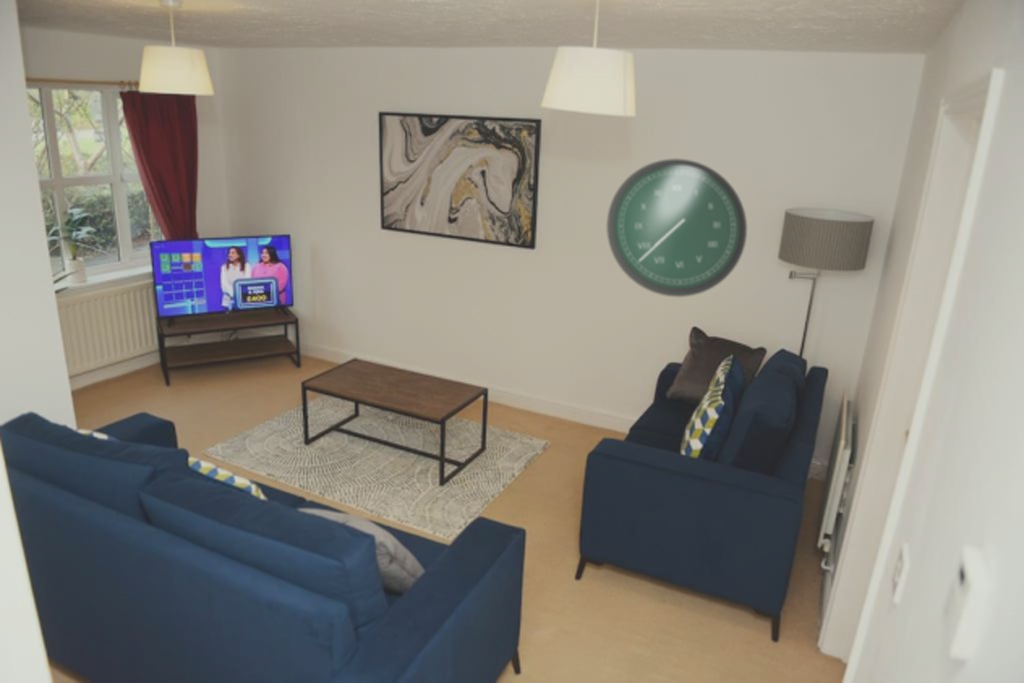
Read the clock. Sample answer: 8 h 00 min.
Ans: 7 h 38 min
